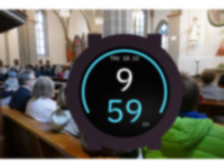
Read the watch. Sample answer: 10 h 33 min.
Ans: 9 h 59 min
